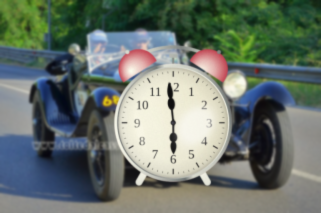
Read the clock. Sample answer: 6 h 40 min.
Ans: 5 h 59 min
